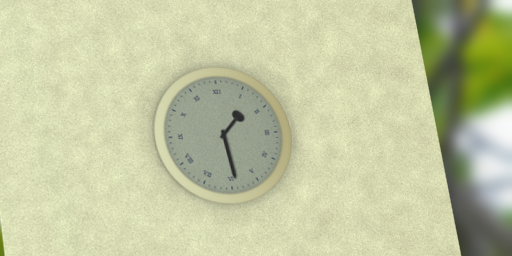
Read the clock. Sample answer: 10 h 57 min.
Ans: 1 h 29 min
